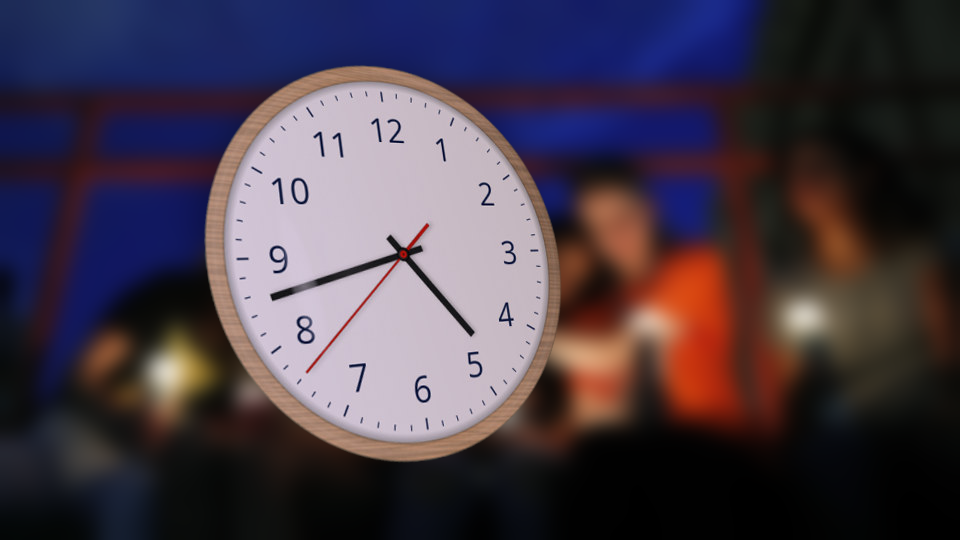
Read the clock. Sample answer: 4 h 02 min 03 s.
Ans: 4 h 42 min 38 s
